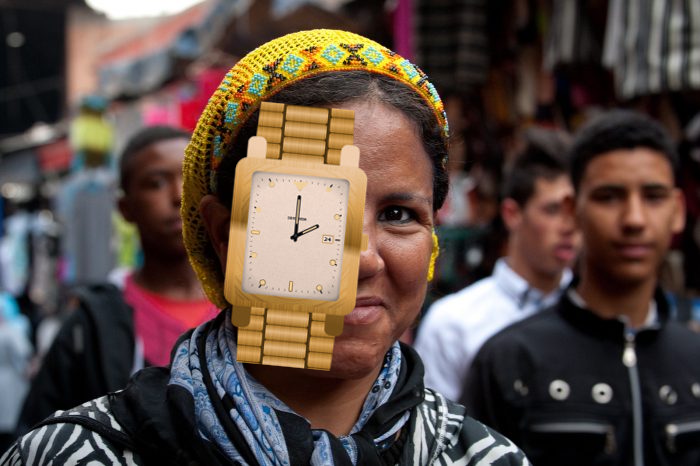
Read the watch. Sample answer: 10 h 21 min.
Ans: 2 h 00 min
